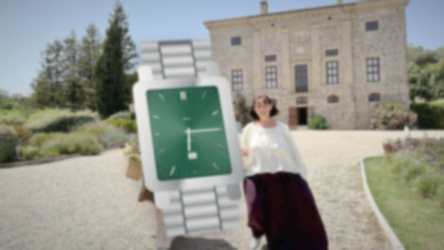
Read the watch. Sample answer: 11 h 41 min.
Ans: 6 h 15 min
